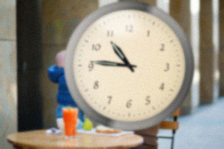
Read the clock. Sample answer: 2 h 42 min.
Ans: 10 h 46 min
